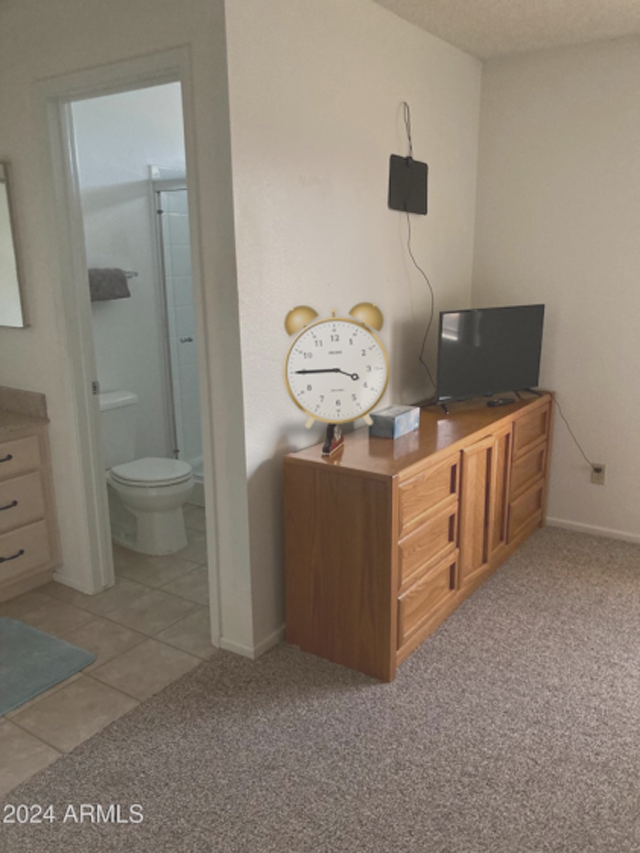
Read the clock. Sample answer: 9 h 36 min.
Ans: 3 h 45 min
